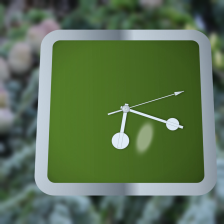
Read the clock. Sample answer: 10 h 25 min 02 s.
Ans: 6 h 18 min 12 s
